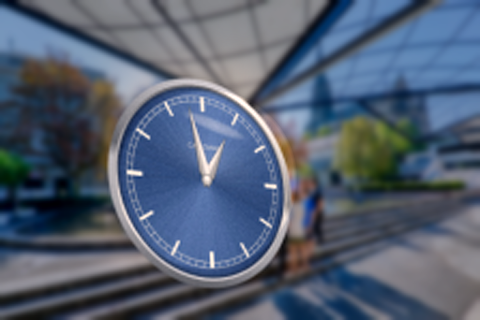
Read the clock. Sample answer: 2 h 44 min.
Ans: 12 h 58 min
